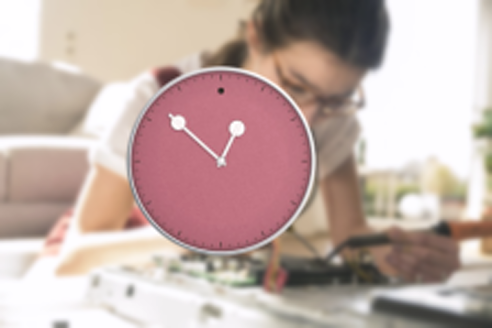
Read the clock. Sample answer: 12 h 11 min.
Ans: 12 h 52 min
